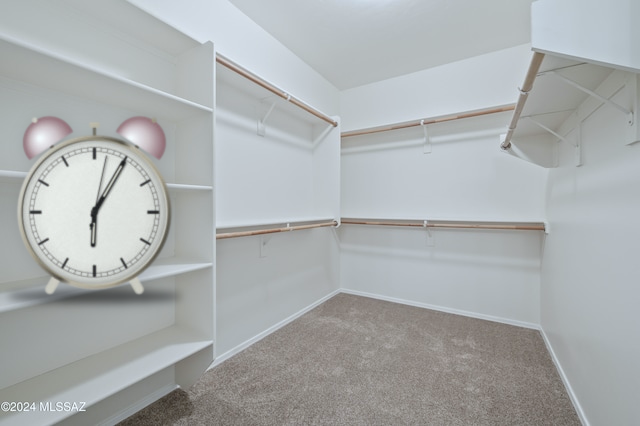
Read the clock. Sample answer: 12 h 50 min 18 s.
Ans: 6 h 05 min 02 s
